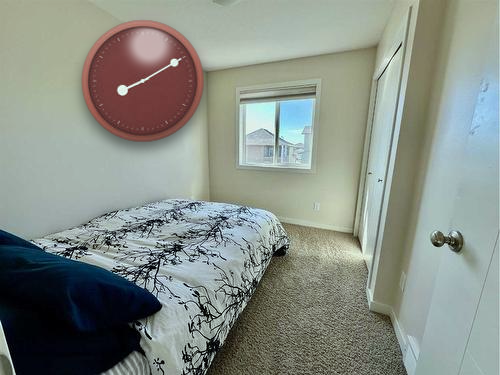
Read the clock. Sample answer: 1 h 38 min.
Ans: 8 h 10 min
